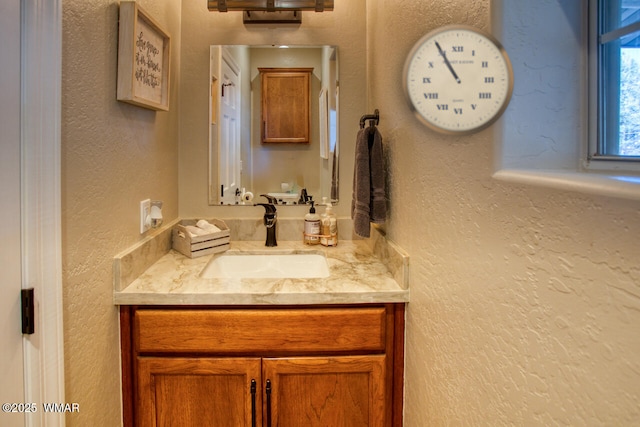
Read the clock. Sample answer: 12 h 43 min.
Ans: 10 h 55 min
